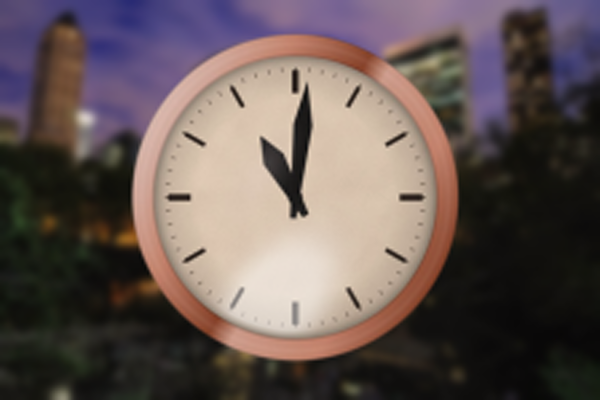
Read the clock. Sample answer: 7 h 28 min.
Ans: 11 h 01 min
